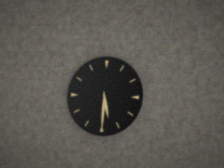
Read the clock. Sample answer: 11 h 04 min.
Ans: 5 h 30 min
